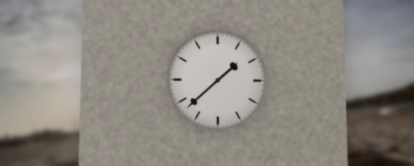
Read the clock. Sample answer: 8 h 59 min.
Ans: 1 h 38 min
